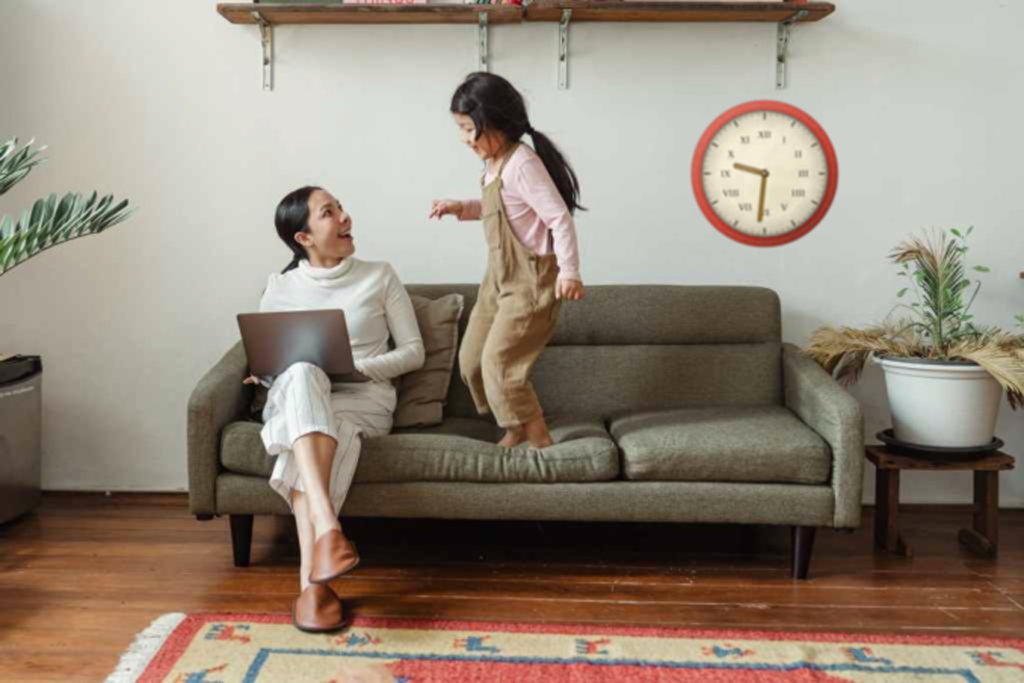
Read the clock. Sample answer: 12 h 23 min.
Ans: 9 h 31 min
